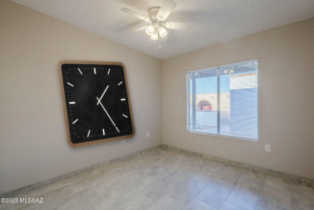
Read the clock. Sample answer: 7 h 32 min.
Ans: 1 h 25 min
